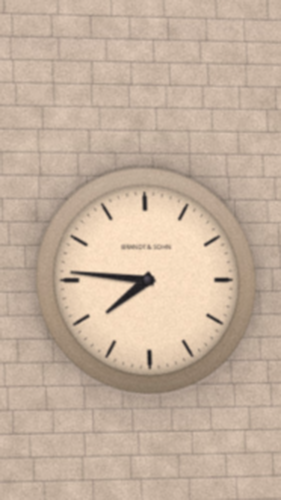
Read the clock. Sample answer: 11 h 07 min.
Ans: 7 h 46 min
